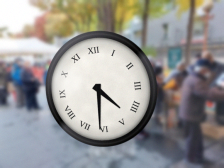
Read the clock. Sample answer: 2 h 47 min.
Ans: 4 h 31 min
